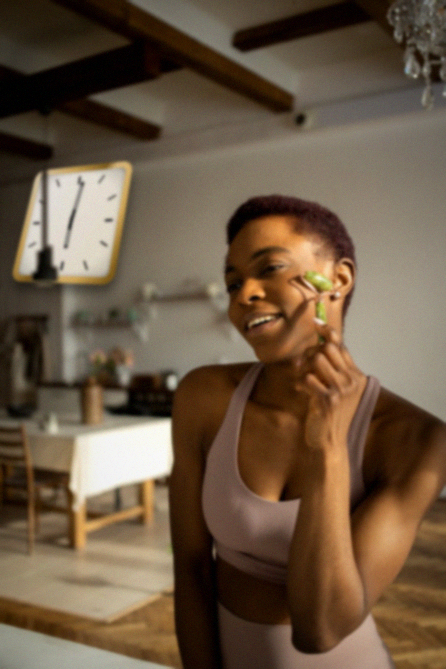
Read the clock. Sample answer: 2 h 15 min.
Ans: 6 h 01 min
